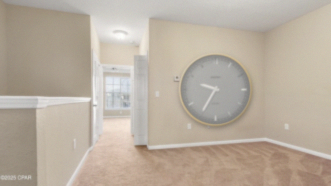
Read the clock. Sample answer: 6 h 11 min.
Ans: 9 h 35 min
